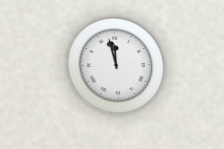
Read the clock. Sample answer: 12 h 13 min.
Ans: 11 h 58 min
